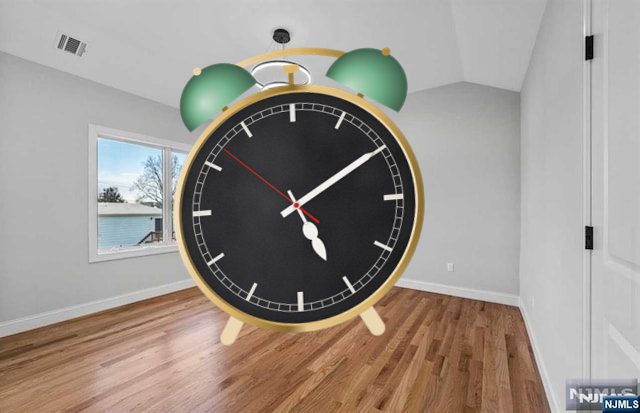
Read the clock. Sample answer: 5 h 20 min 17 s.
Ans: 5 h 09 min 52 s
